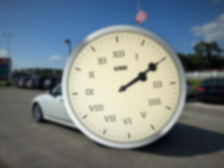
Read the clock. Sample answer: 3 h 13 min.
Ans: 2 h 10 min
